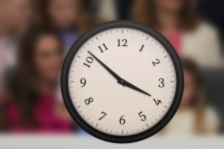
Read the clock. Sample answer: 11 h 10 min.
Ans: 3 h 52 min
